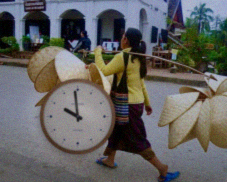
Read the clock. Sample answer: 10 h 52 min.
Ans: 9 h 59 min
